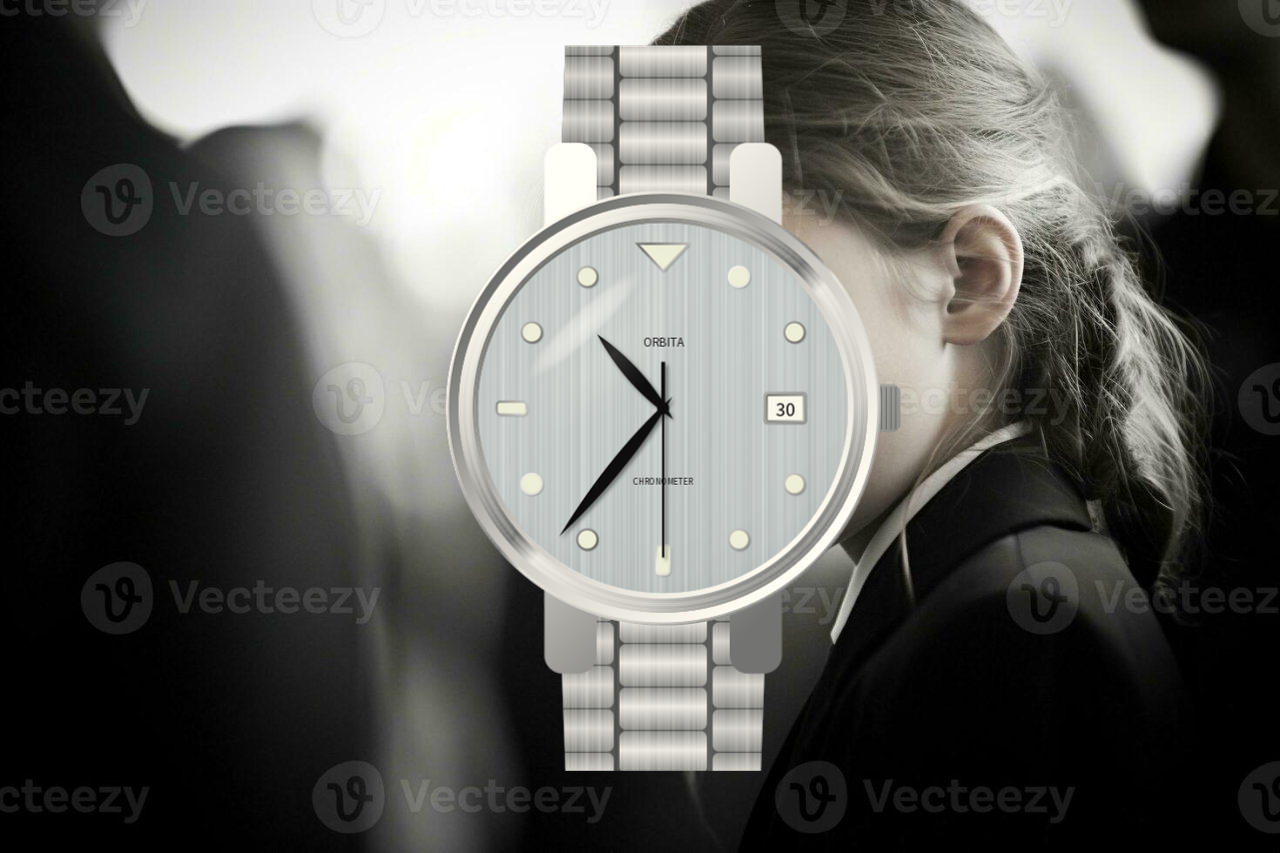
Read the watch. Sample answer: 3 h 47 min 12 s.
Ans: 10 h 36 min 30 s
